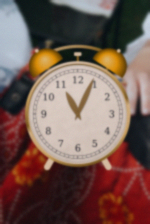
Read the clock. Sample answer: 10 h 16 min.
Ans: 11 h 04 min
